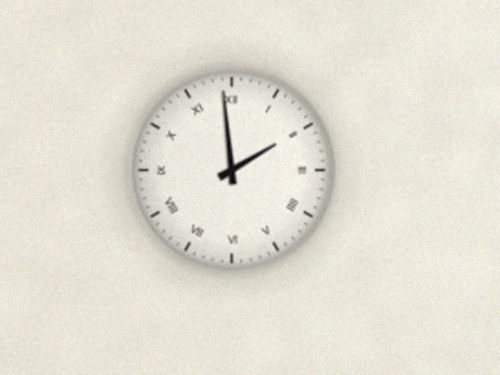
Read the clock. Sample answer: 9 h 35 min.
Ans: 1 h 59 min
